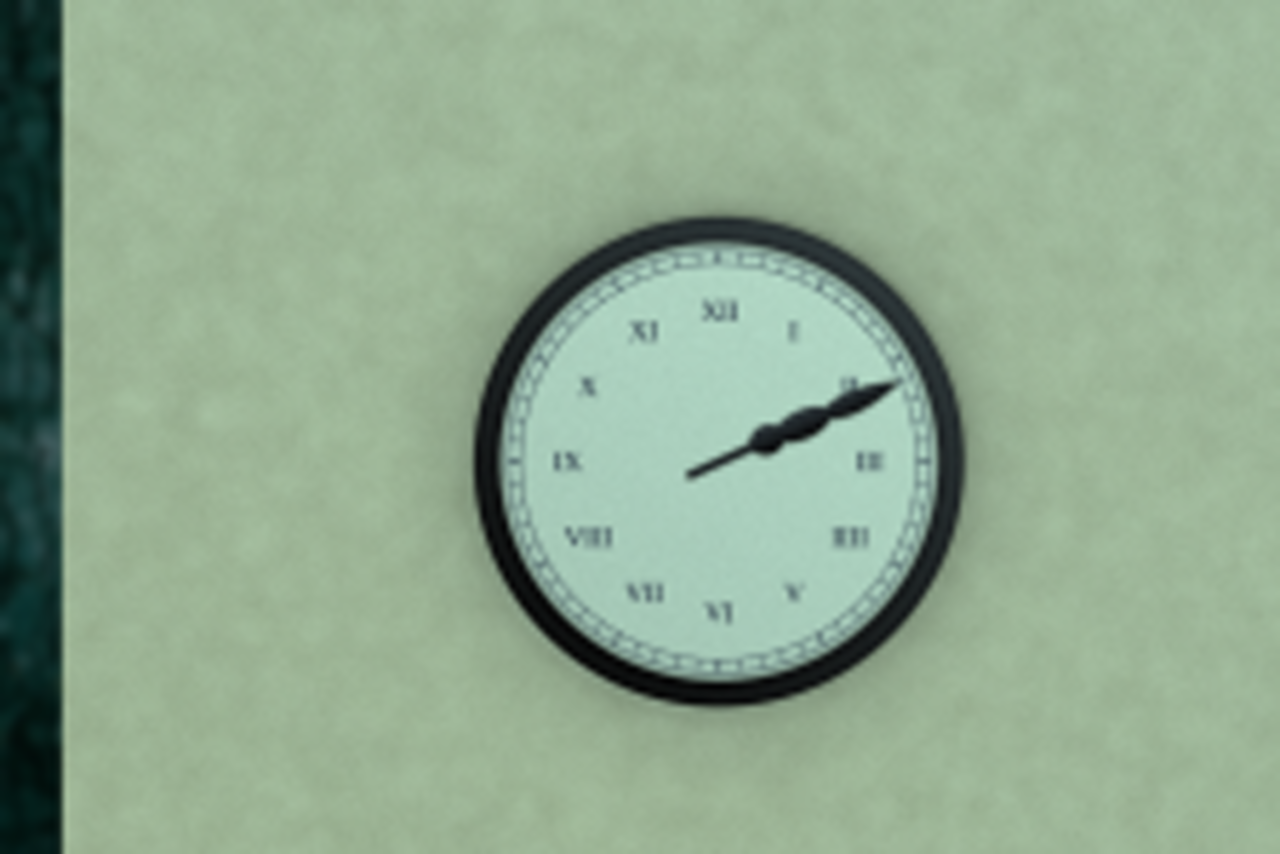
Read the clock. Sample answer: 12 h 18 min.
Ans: 2 h 11 min
